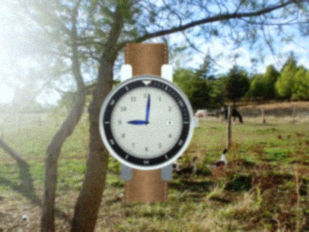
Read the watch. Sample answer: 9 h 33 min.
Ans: 9 h 01 min
